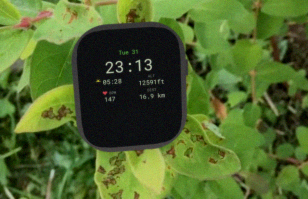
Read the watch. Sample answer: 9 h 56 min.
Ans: 23 h 13 min
